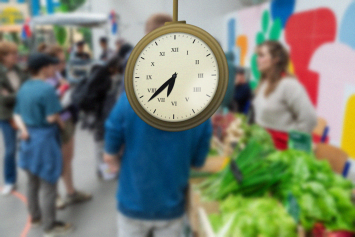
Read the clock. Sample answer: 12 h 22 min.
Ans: 6 h 38 min
